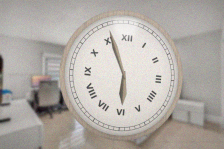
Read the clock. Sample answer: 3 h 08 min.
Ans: 5 h 56 min
